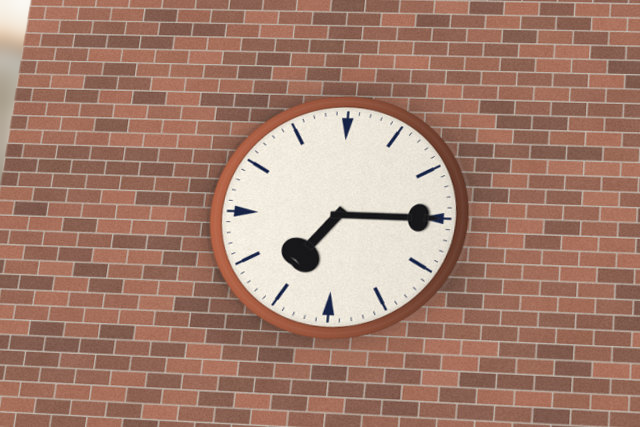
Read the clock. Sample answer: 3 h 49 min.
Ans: 7 h 15 min
